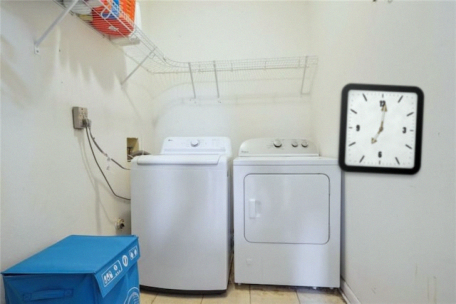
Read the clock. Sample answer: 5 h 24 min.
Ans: 7 h 01 min
